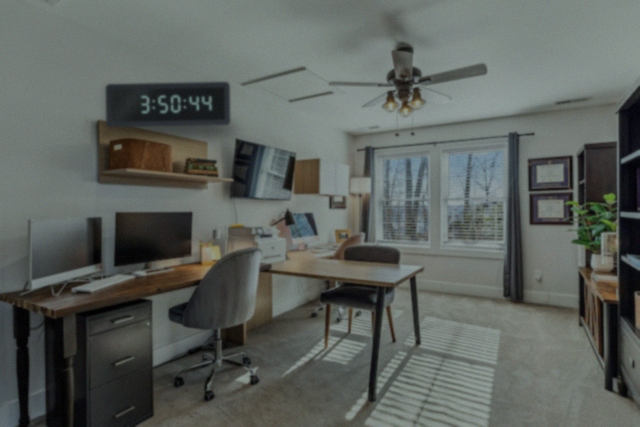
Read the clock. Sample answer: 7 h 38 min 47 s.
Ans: 3 h 50 min 44 s
